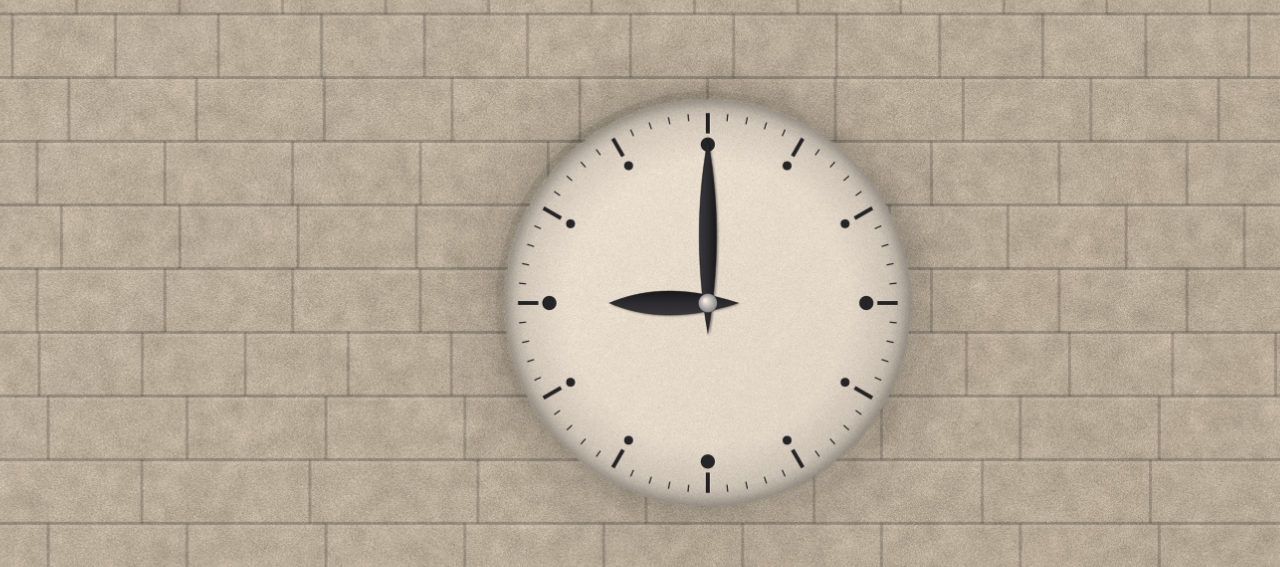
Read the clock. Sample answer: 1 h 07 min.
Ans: 9 h 00 min
